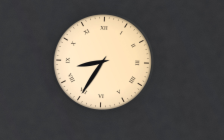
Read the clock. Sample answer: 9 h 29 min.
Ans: 8 h 35 min
